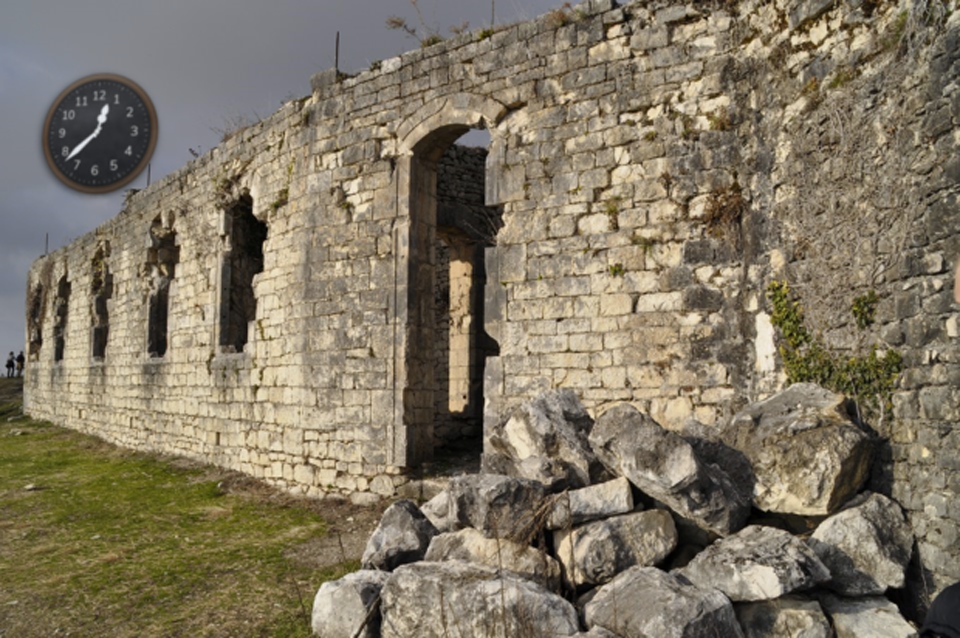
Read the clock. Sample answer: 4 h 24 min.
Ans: 12 h 38 min
